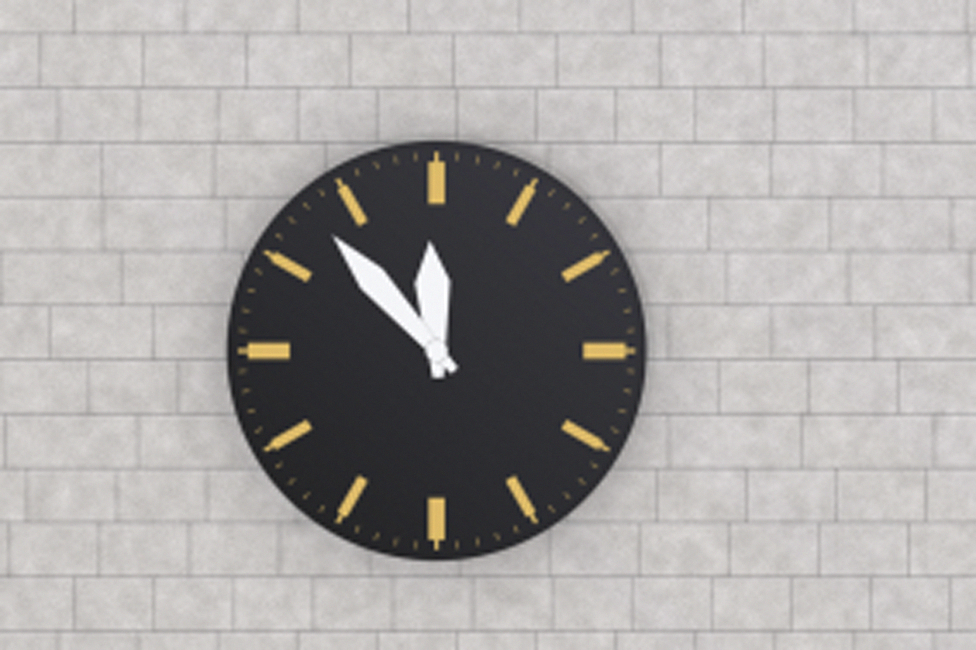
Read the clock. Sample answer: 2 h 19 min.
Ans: 11 h 53 min
